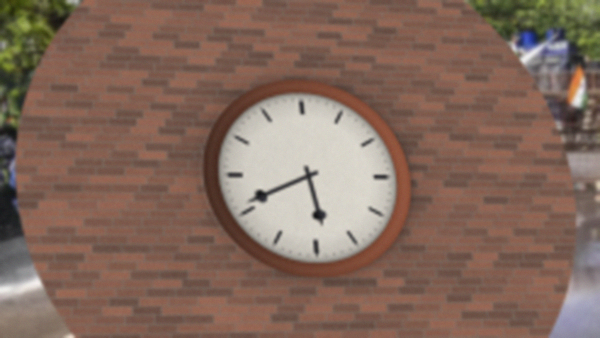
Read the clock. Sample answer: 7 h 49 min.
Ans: 5 h 41 min
